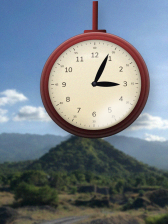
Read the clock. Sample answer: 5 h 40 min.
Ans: 3 h 04 min
